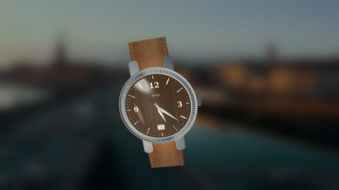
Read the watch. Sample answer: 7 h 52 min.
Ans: 5 h 22 min
